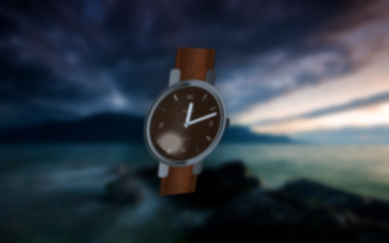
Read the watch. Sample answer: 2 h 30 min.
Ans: 12 h 12 min
